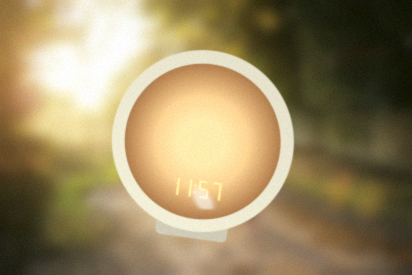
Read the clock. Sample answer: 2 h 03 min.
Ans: 11 h 57 min
